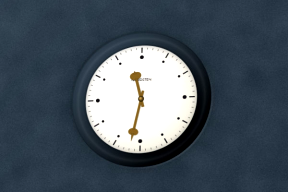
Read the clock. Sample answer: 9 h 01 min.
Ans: 11 h 32 min
